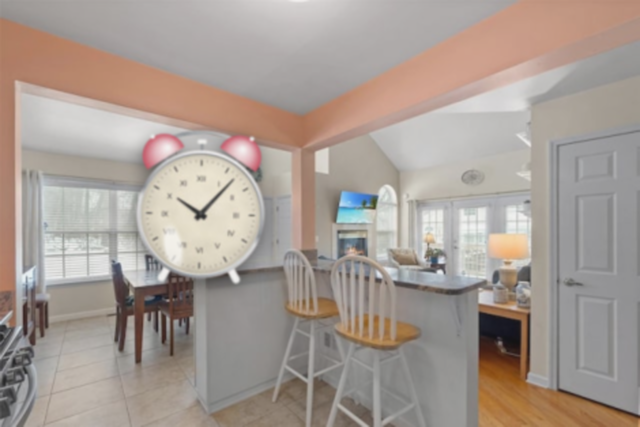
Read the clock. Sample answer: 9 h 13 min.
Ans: 10 h 07 min
